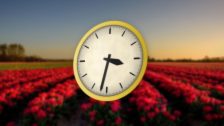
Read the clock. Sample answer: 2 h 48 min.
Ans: 3 h 32 min
